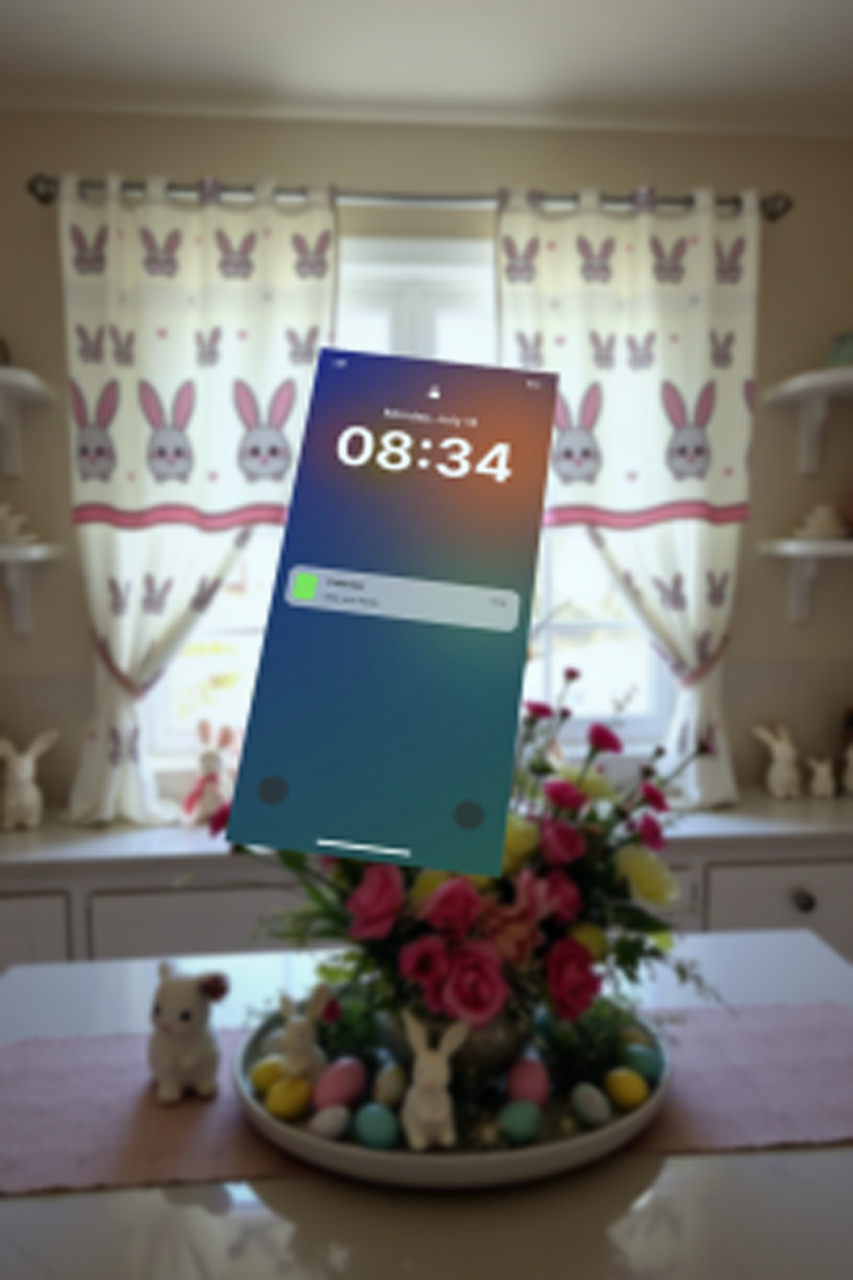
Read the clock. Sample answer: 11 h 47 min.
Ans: 8 h 34 min
